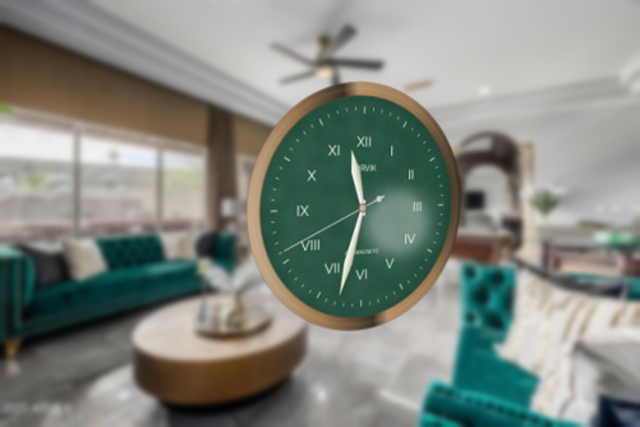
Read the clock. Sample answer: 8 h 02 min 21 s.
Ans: 11 h 32 min 41 s
